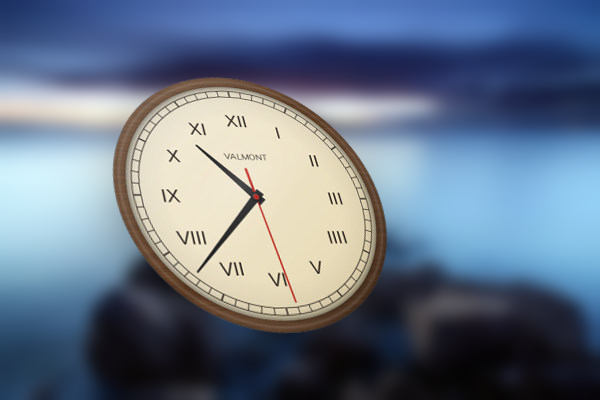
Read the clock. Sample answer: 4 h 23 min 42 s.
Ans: 10 h 37 min 29 s
